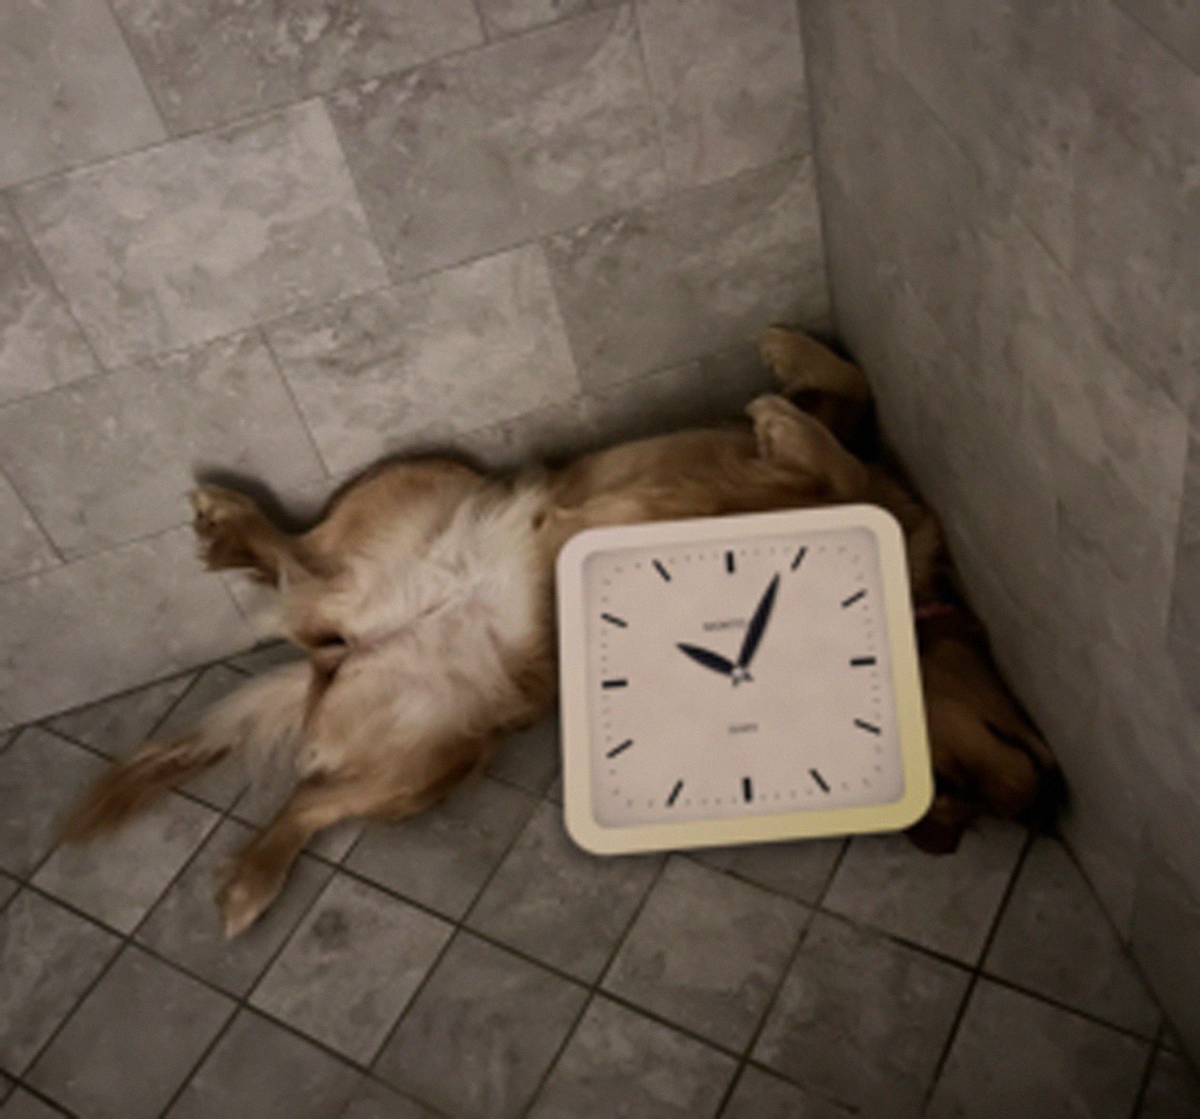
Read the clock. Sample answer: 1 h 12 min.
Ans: 10 h 04 min
